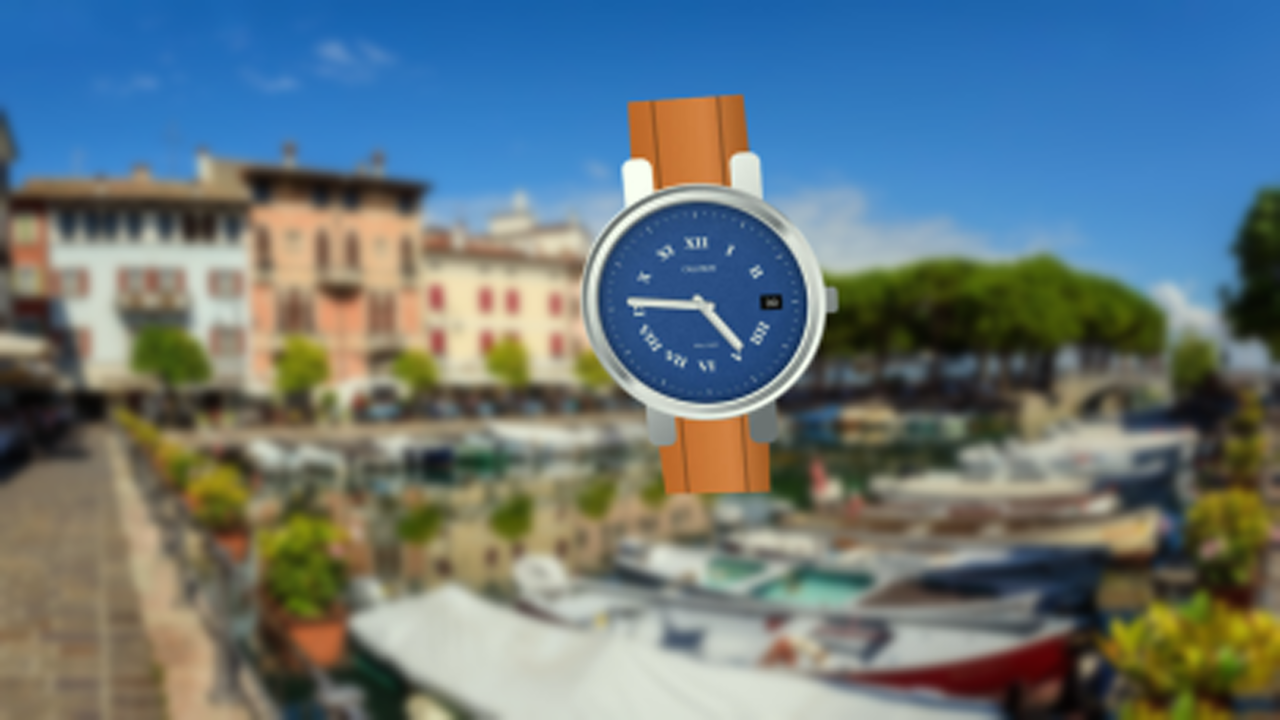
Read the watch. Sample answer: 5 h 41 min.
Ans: 4 h 46 min
